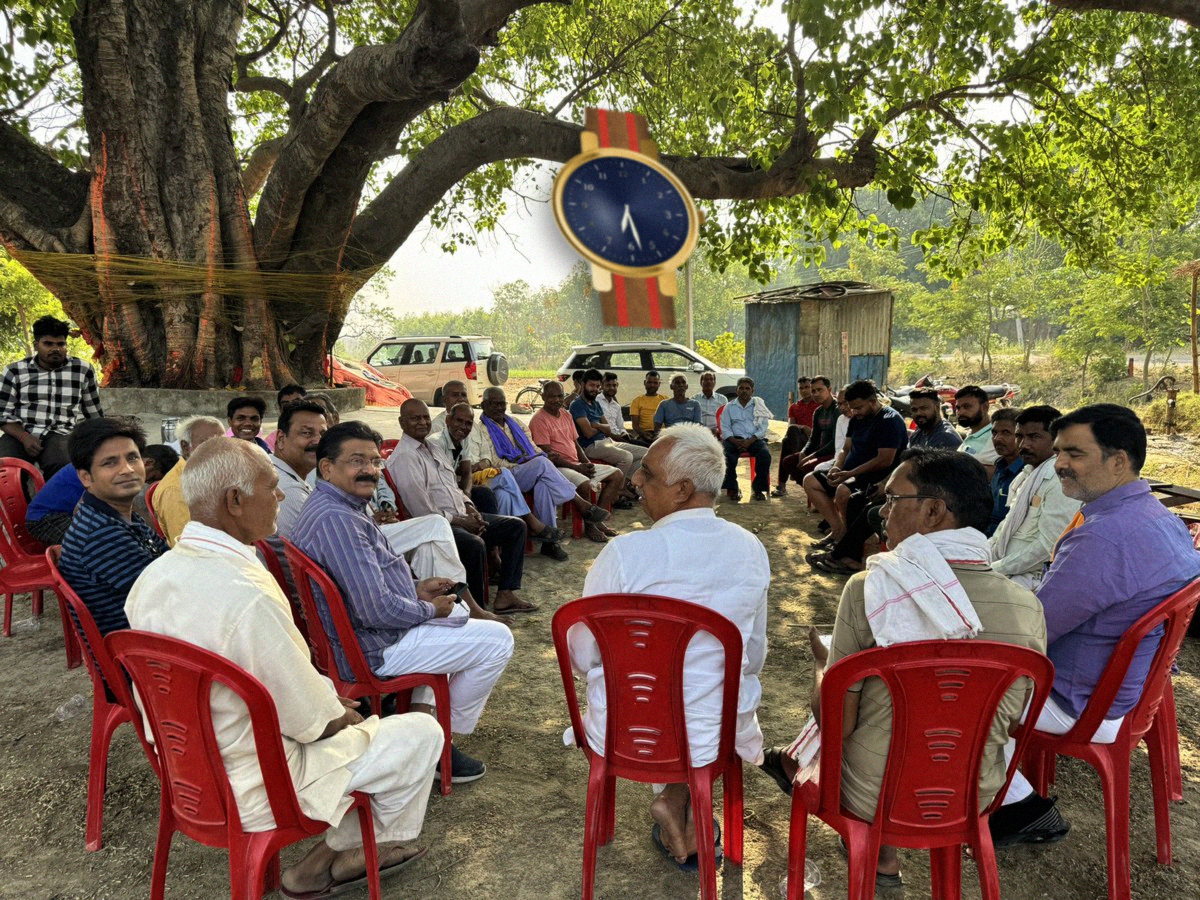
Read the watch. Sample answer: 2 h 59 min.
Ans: 6 h 28 min
